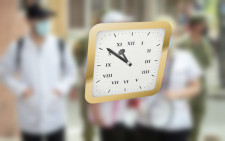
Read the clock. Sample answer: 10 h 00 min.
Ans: 10 h 51 min
